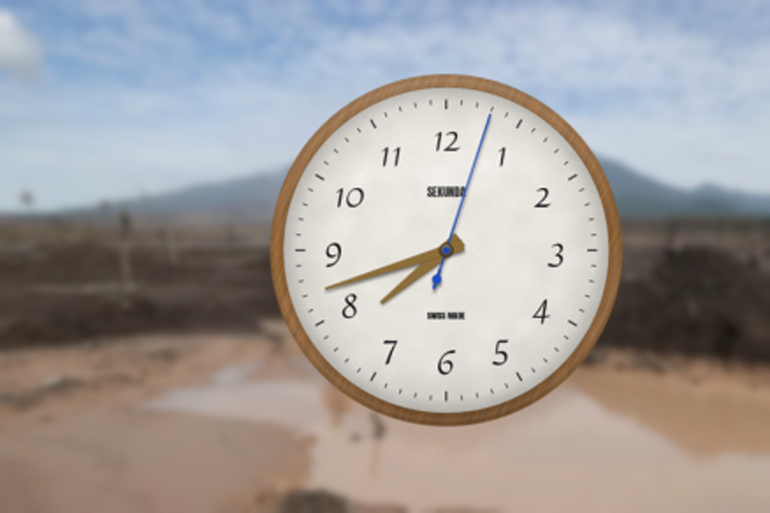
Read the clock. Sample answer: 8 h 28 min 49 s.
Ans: 7 h 42 min 03 s
